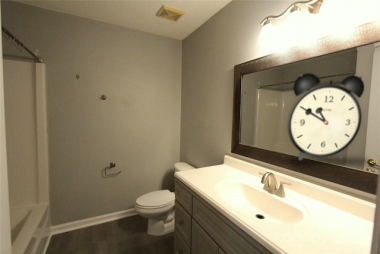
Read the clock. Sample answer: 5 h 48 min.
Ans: 10 h 50 min
